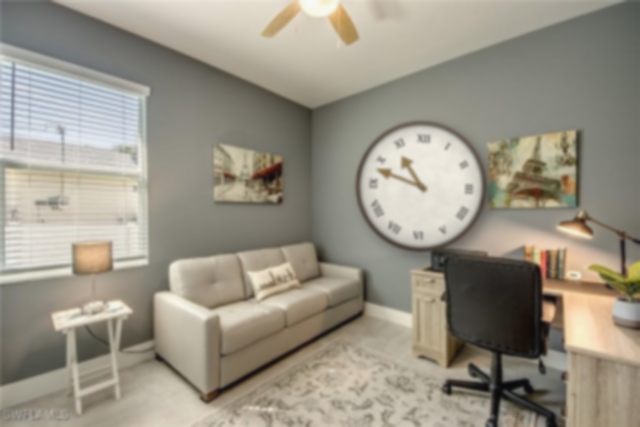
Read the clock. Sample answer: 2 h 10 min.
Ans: 10 h 48 min
